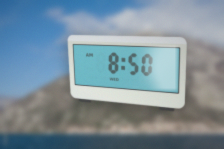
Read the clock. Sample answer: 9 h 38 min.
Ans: 8 h 50 min
